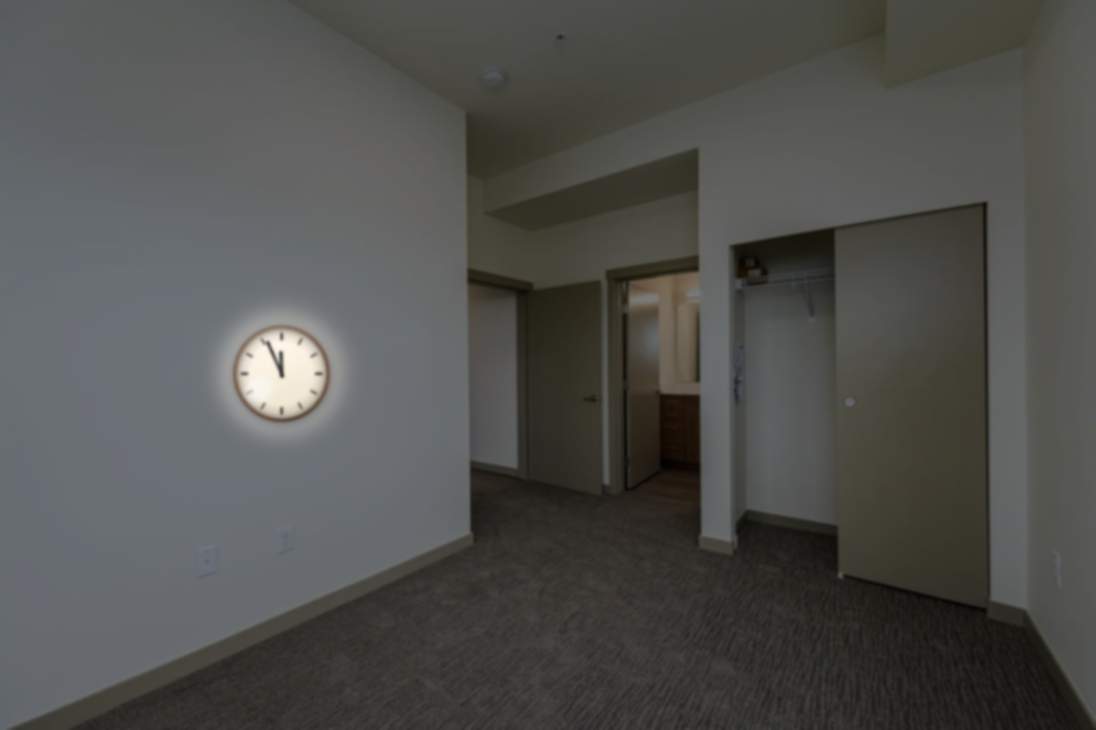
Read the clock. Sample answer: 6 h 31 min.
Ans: 11 h 56 min
